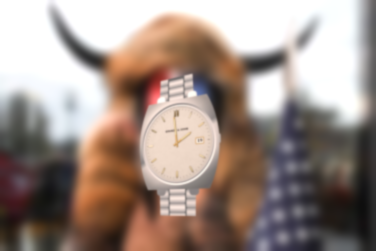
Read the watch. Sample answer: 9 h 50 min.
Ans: 1 h 59 min
